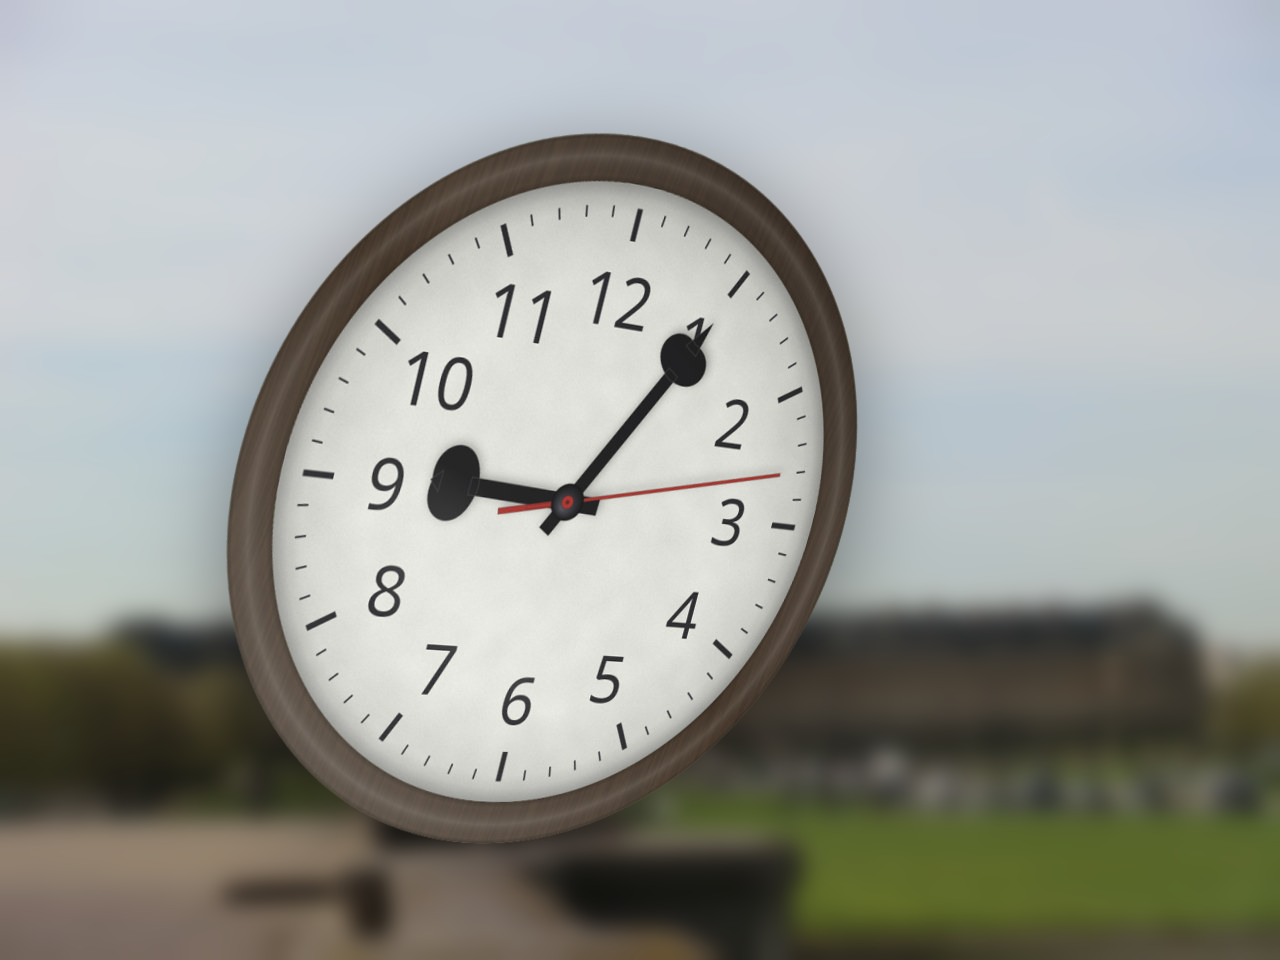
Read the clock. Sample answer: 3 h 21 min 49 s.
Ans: 9 h 05 min 13 s
